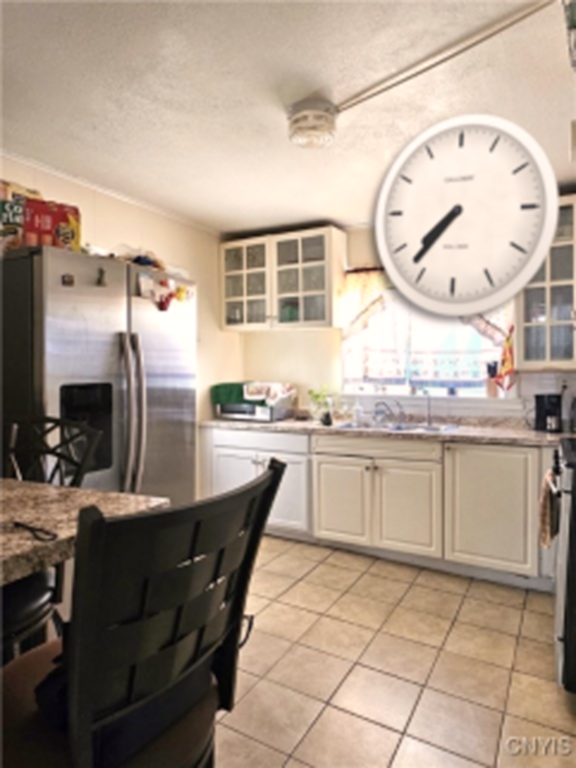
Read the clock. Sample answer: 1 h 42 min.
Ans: 7 h 37 min
